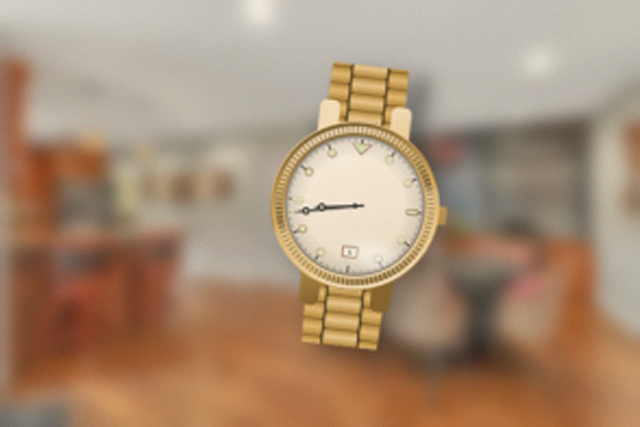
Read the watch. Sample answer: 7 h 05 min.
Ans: 8 h 43 min
